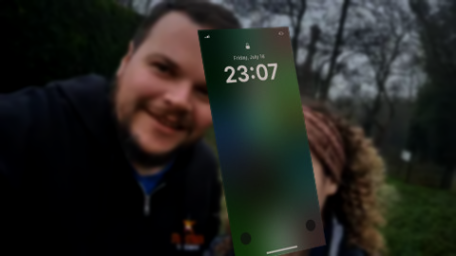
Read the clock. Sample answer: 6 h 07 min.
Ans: 23 h 07 min
